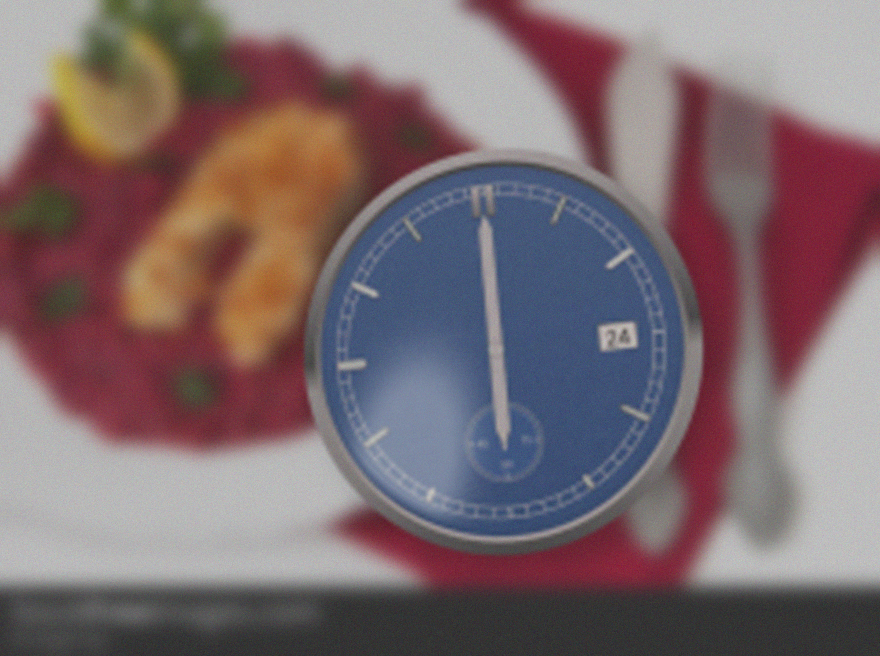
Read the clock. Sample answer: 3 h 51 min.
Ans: 6 h 00 min
